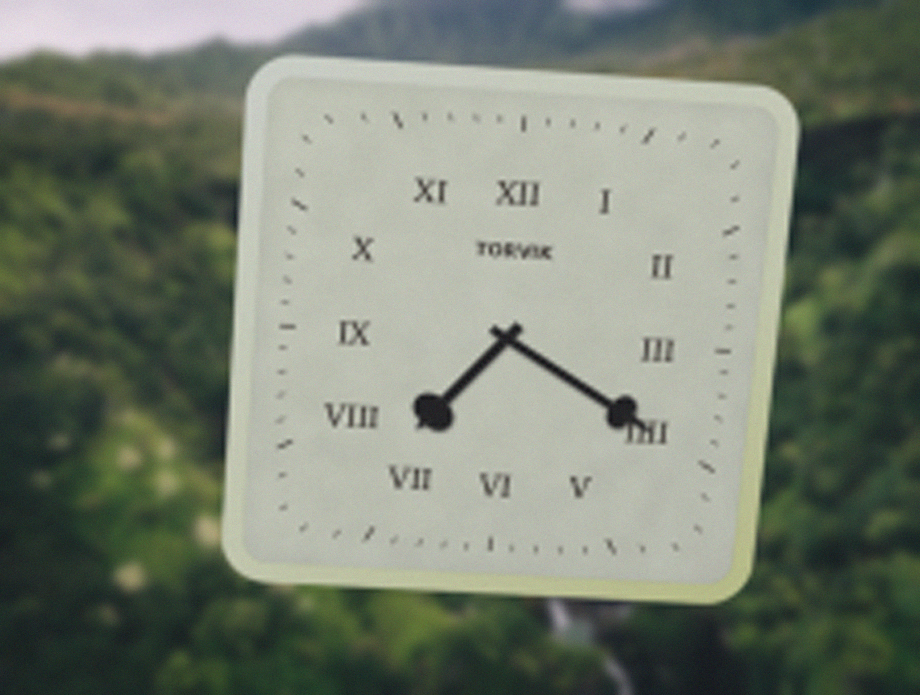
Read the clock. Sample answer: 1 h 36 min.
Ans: 7 h 20 min
